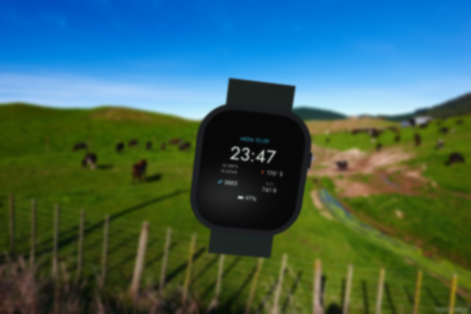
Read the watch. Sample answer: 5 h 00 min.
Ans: 23 h 47 min
